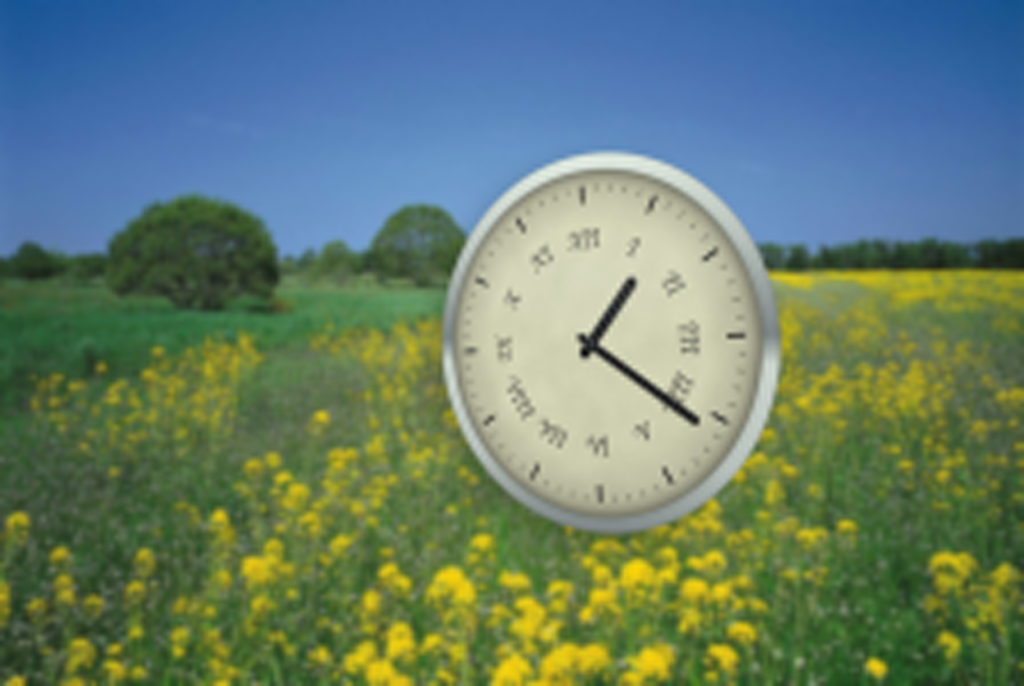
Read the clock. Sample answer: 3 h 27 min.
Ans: 1 h 21 min
